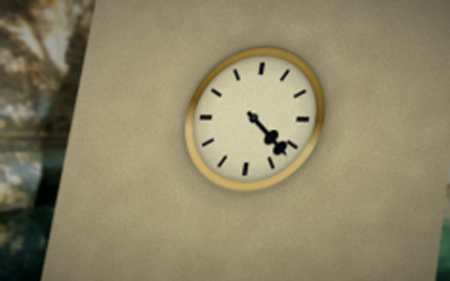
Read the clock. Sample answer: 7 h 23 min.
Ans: 4 h 22 min
